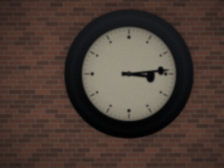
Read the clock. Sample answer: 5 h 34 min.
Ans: 3 h 14 min
